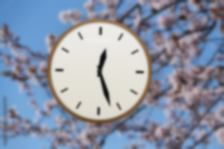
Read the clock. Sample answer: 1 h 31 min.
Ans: 12 h 27 min
